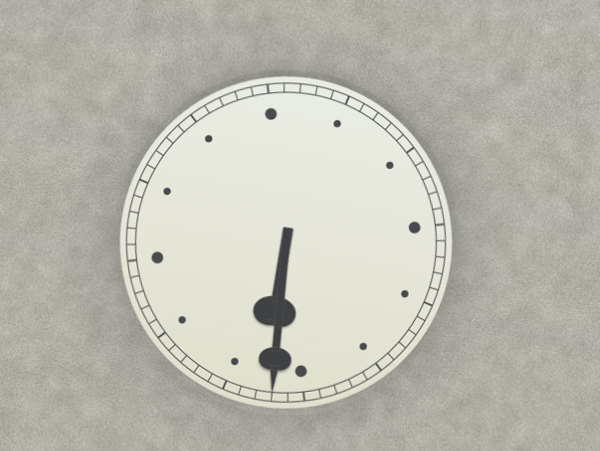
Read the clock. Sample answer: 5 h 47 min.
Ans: 6 h 32 min
